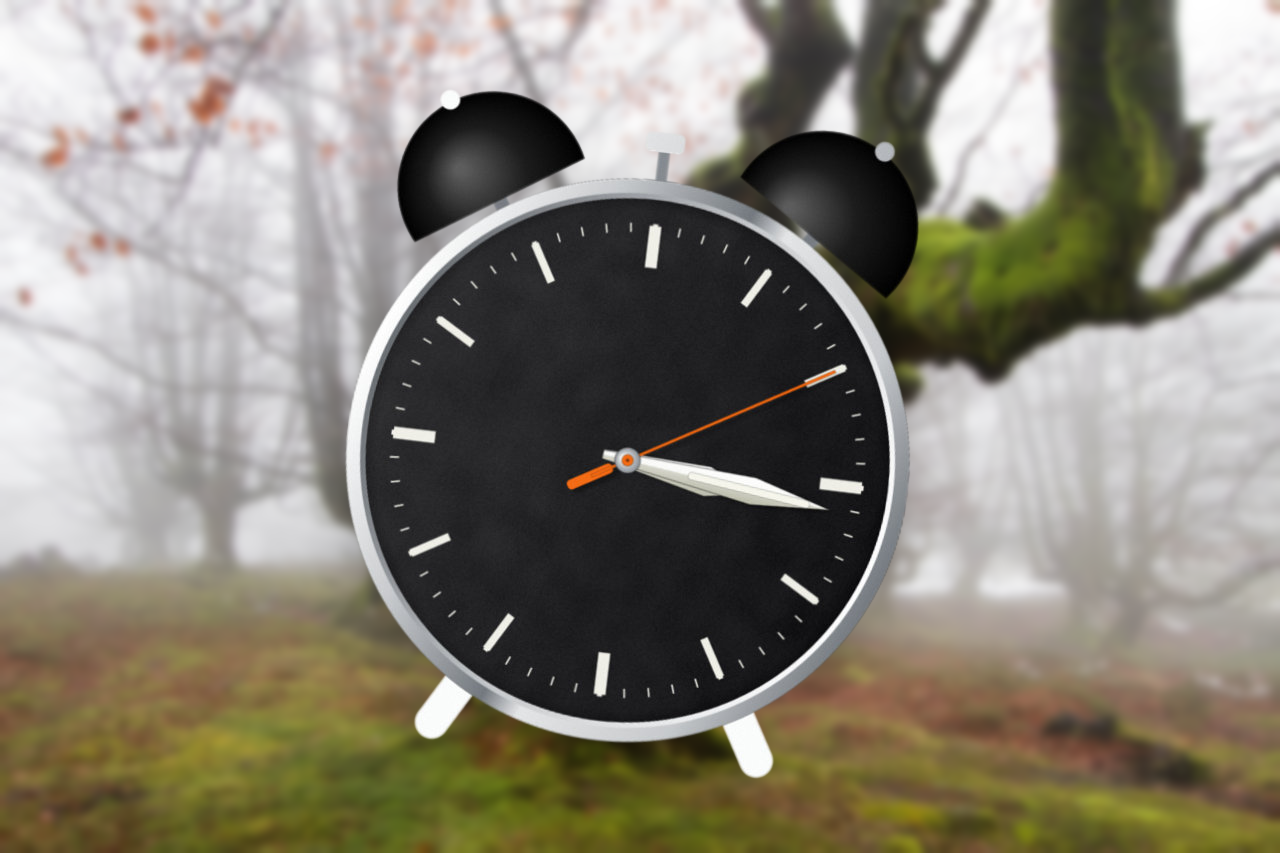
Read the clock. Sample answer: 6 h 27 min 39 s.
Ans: 3 h 16 min 10 s
